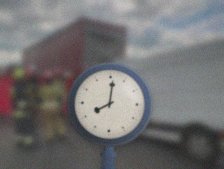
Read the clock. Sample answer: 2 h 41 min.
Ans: 8 h 01 min
